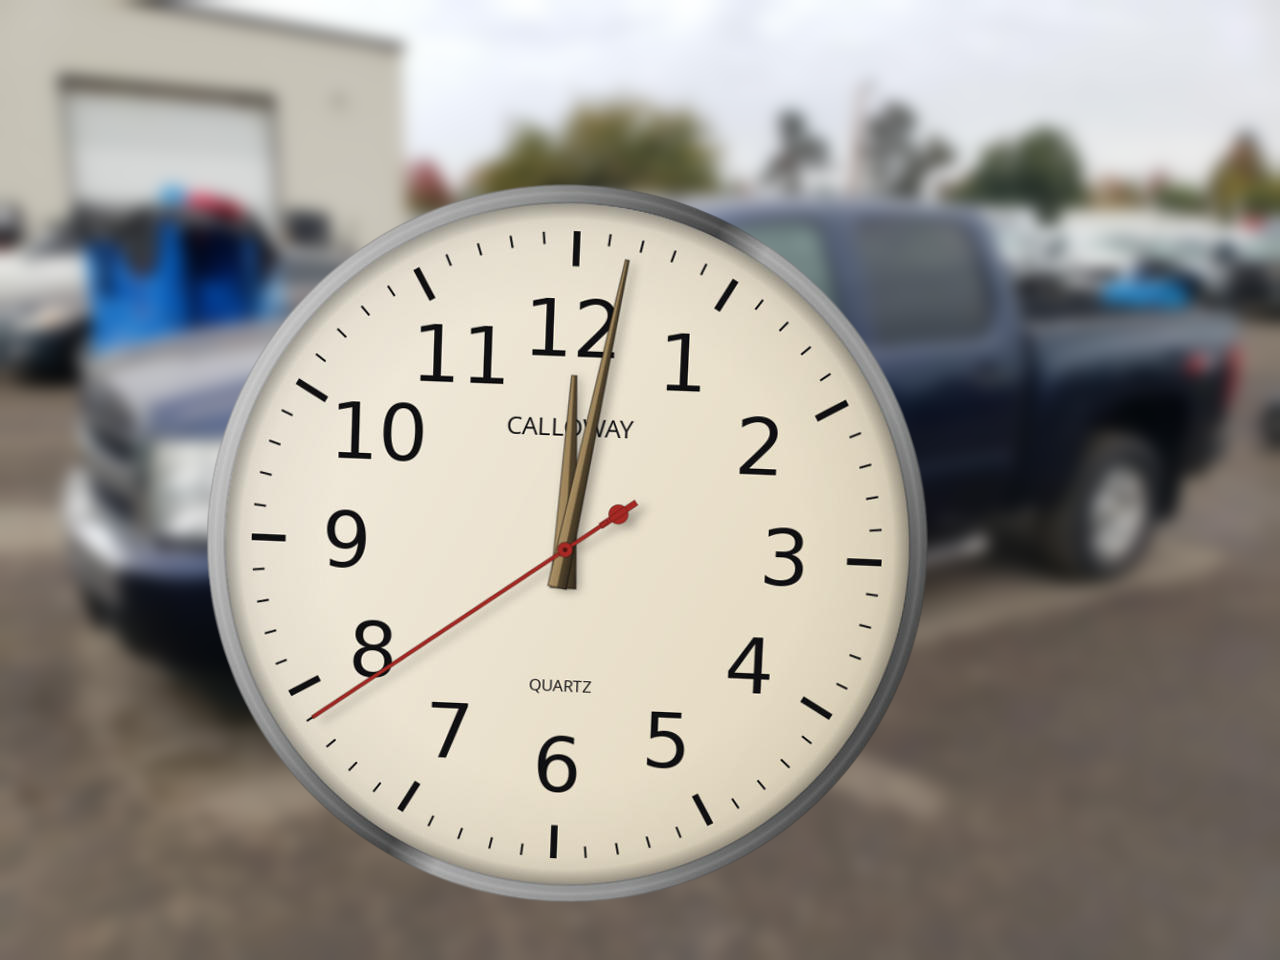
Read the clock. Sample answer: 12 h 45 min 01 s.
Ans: 12 h 01 min 39 s
